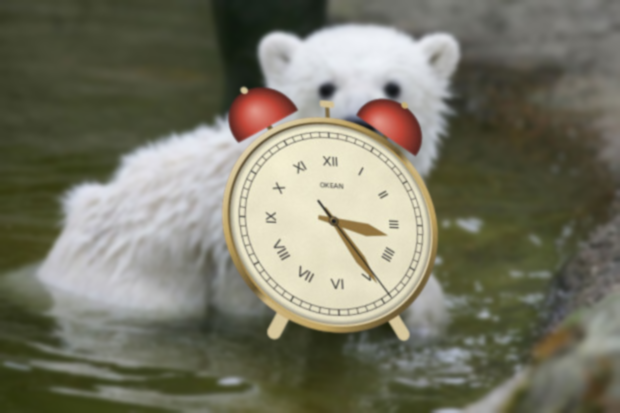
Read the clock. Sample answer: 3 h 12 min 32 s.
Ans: 3 h 24 min 24 s
